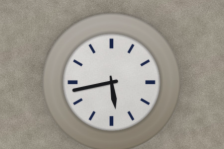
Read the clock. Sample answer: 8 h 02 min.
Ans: 5 h 43 min
